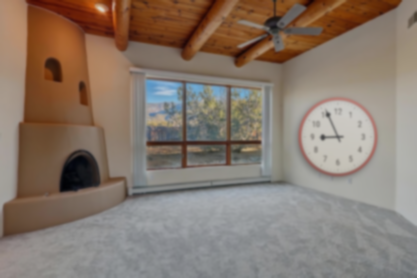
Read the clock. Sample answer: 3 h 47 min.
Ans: 8 h 56 min
